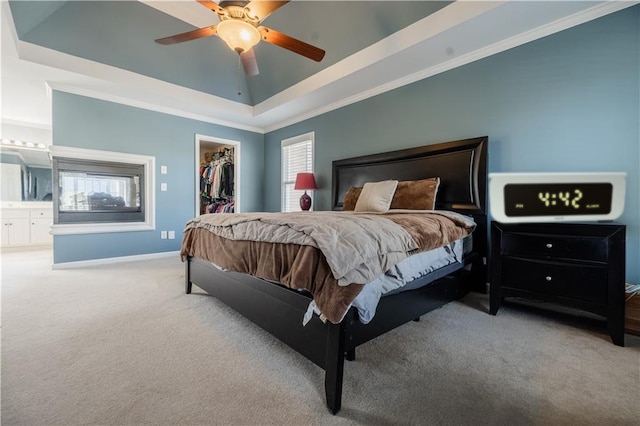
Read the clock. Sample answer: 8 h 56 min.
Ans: 4 h 42 min
